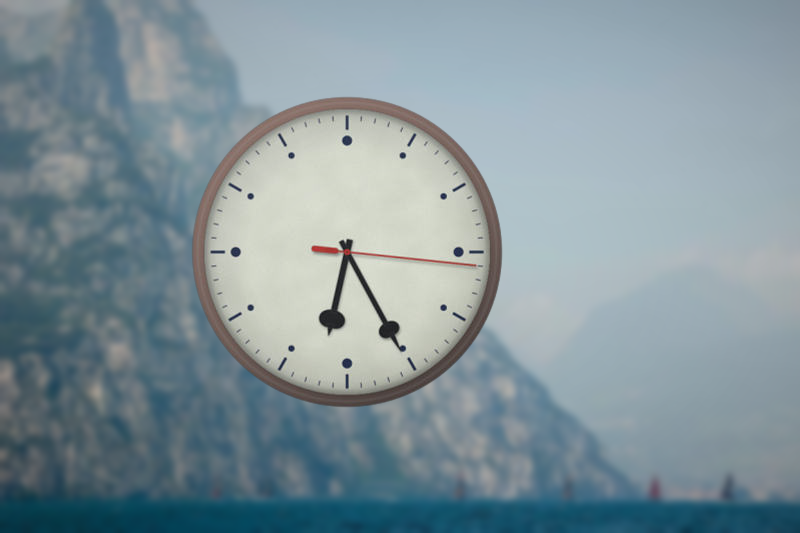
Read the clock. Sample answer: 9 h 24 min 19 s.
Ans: 6 h 25 min 16 s
